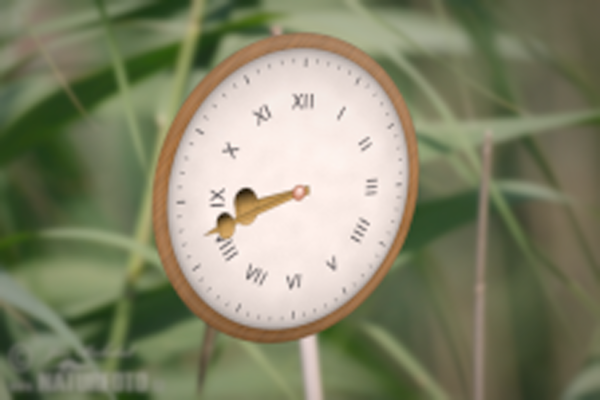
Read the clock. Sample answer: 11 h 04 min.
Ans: 8 h 42 min
